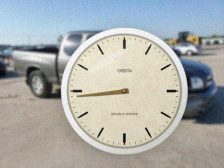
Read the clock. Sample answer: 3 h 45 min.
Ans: 8 h 44 min
